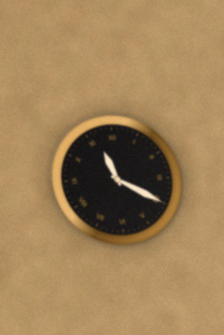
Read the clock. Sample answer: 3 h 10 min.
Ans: 11 h 20 min
